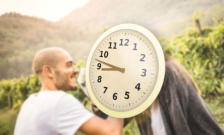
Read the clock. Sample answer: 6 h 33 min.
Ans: 8 h 47 min
